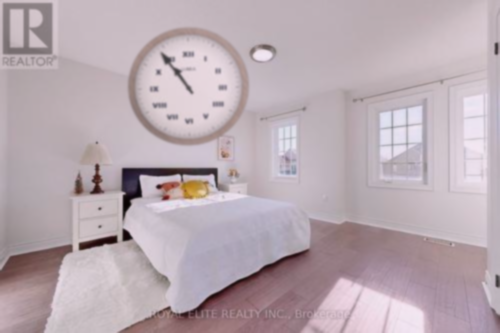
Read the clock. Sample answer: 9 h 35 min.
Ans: 10 h 54 min
